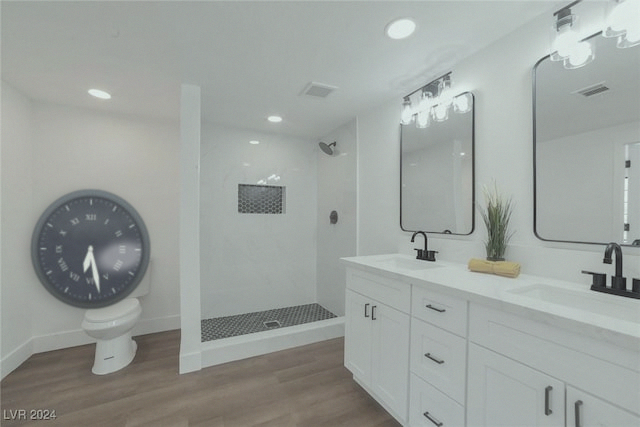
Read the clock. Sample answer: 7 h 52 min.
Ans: 6 h 28 min
